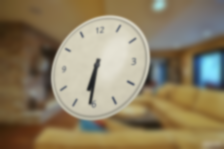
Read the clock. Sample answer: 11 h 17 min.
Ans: 6 h 31 min
